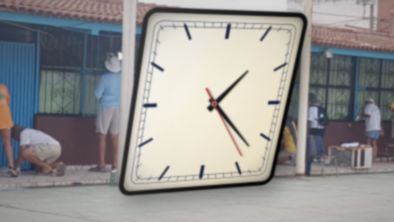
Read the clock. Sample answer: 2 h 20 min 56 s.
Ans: 1 h 22 min 24 s
